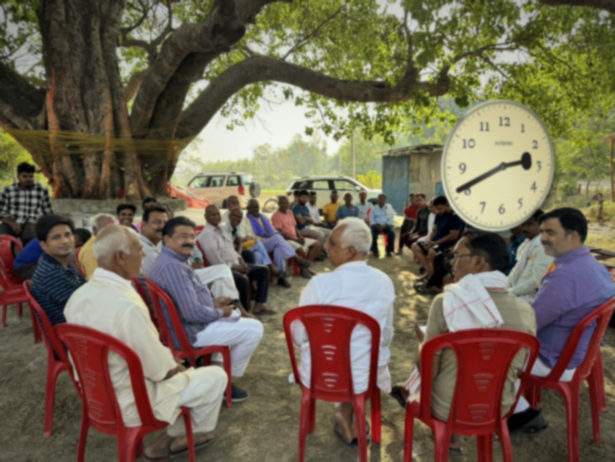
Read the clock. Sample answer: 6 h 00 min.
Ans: 2 h 41 min
